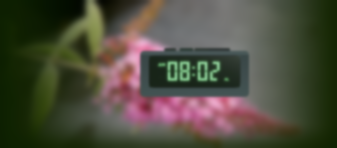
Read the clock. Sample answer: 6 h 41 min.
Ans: 8 h 02 min
